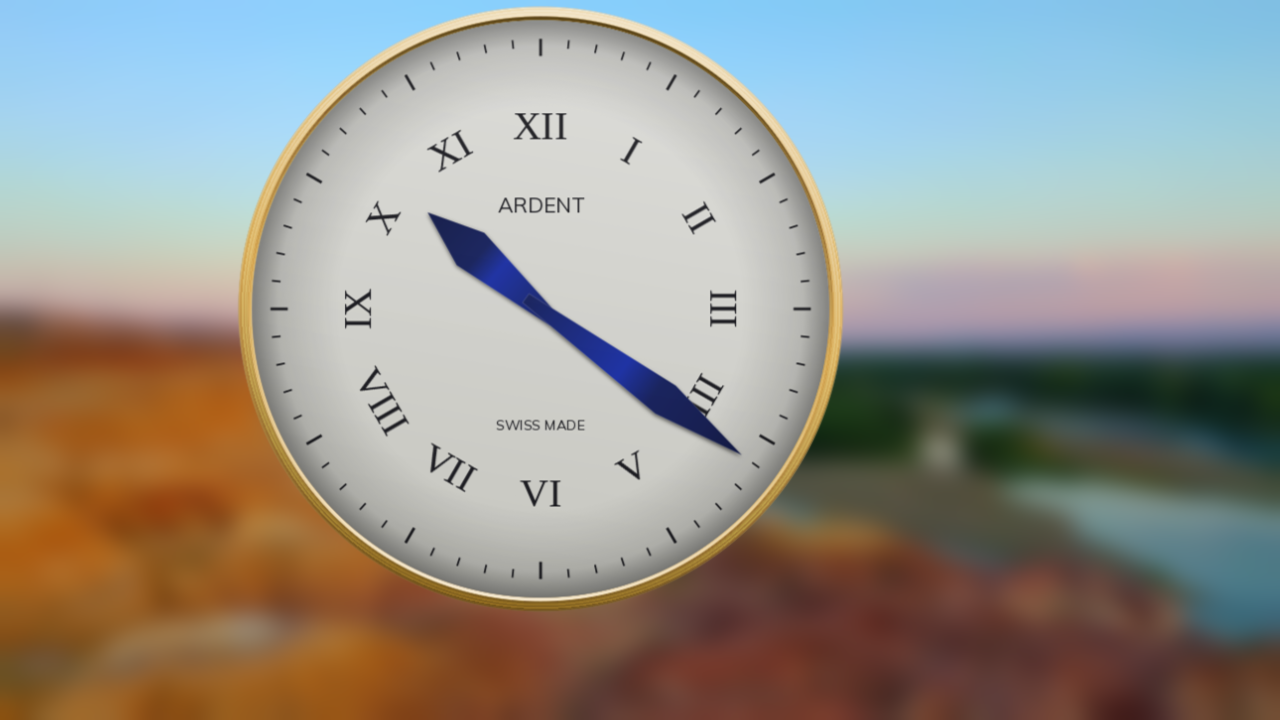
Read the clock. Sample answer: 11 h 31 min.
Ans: 10 h 21 min
